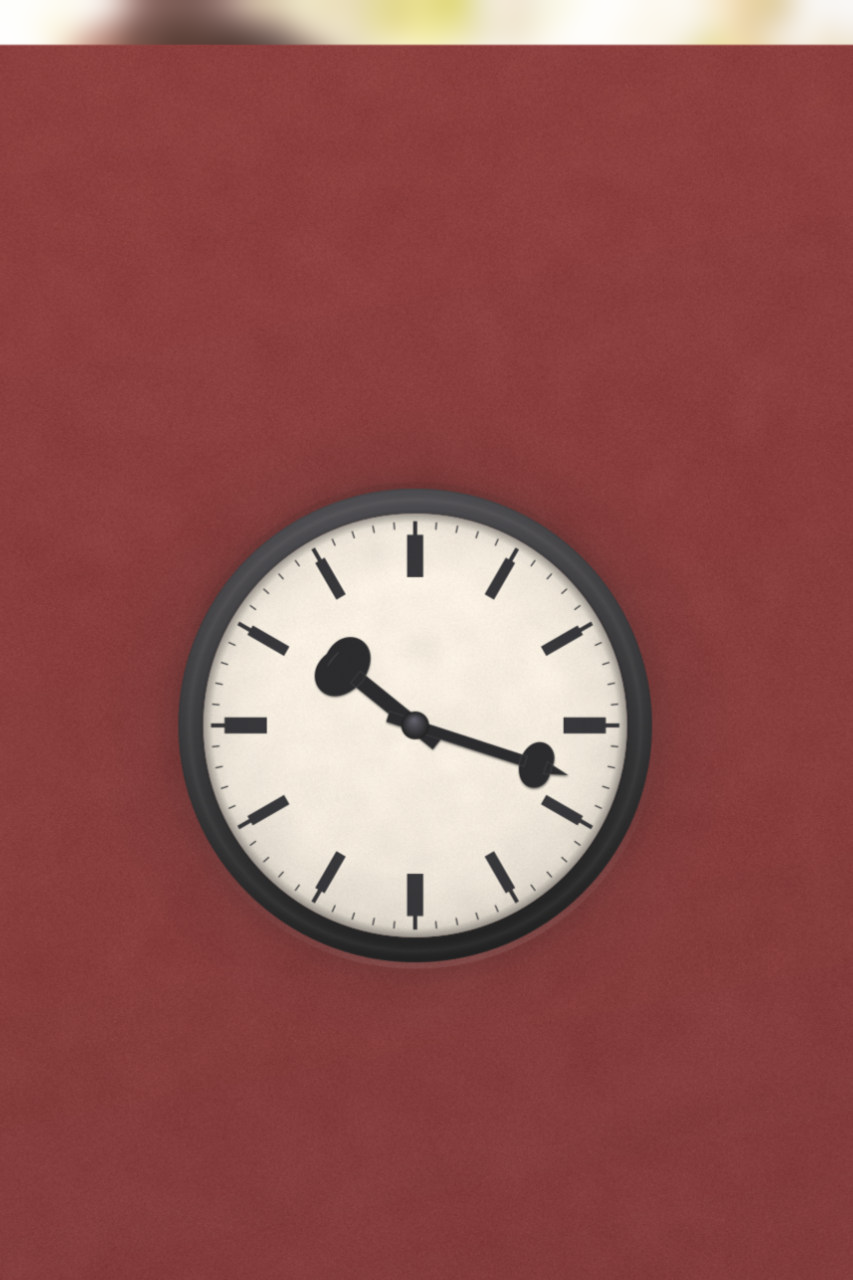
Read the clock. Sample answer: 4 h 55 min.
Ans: 10 h 18 min
